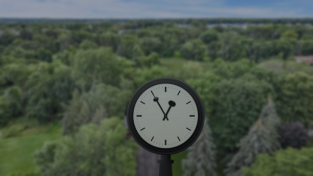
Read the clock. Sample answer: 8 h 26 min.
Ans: 12 h 55 min
